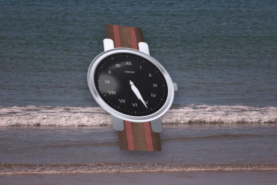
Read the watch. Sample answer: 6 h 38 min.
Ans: 5 h 26 min
